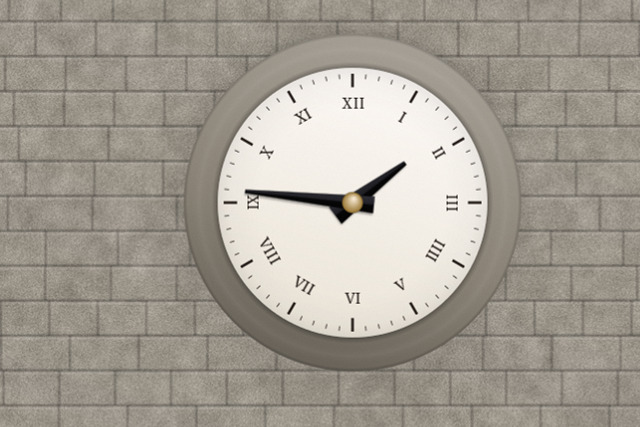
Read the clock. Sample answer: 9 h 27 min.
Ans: 1 h 46 min
